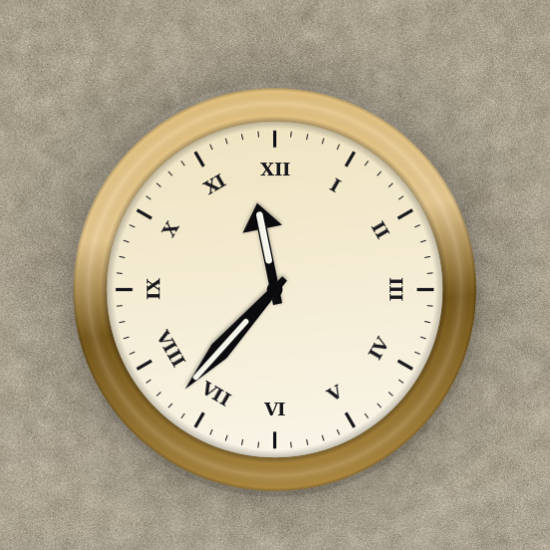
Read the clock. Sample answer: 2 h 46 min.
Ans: 11 h 37 min
